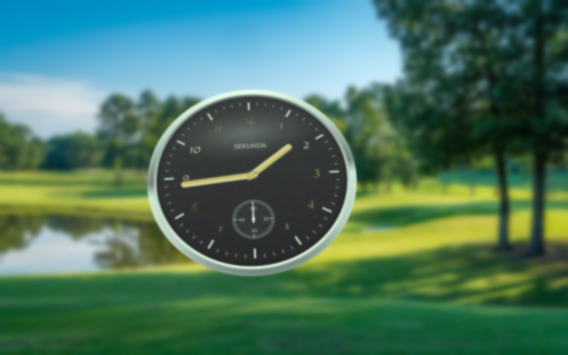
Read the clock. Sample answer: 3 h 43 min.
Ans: 1 h 44 min
